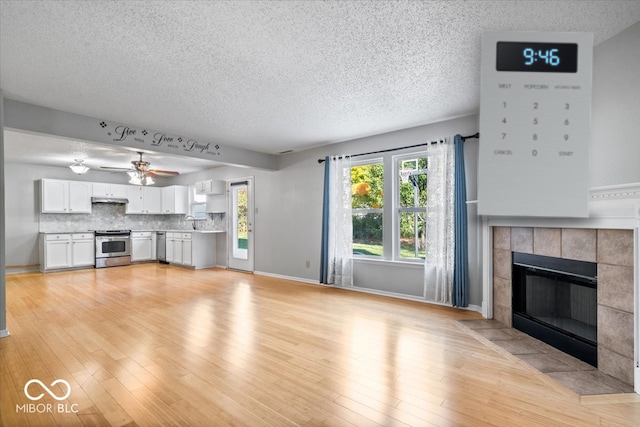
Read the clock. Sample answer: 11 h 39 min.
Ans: 9 h 46 min
